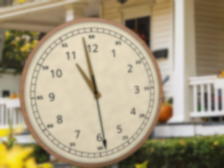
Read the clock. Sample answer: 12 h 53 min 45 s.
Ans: 10 h 58 min 29 s
